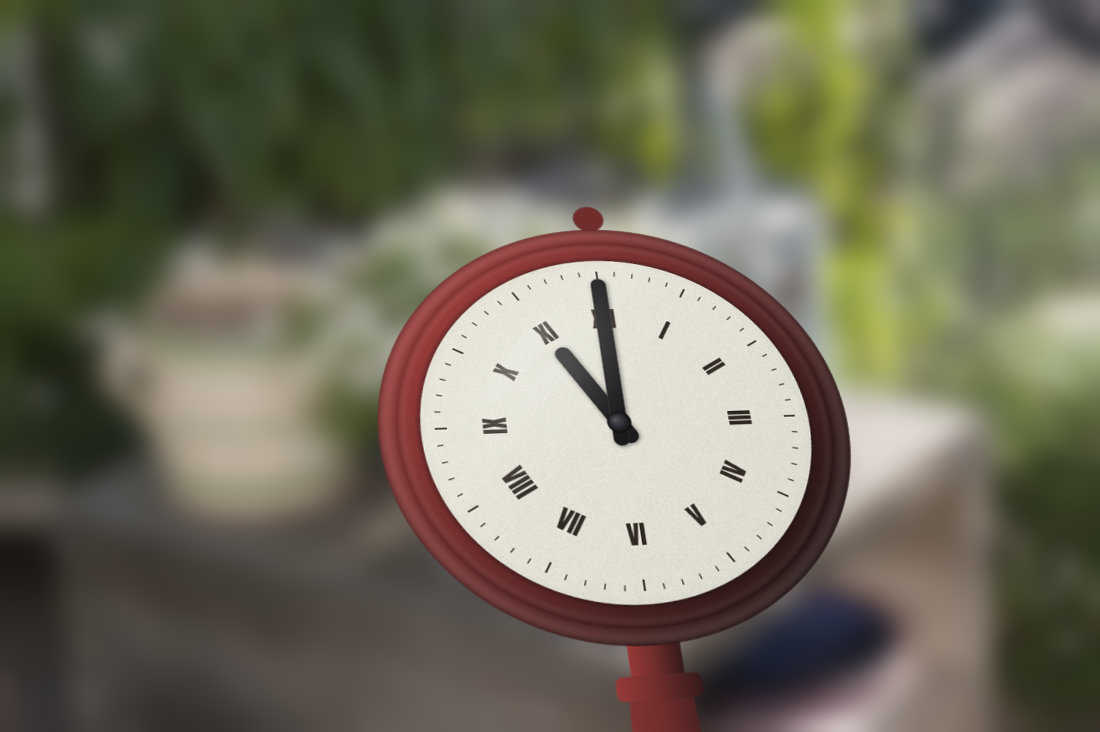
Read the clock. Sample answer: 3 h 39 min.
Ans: 11 h 00 min
